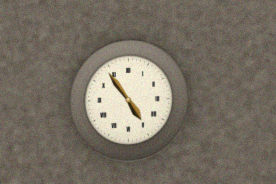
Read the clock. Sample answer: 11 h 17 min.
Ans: 4 h 54 min
